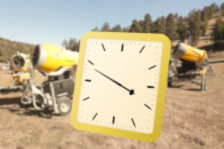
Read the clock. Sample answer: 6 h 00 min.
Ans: 3 h 49 min
